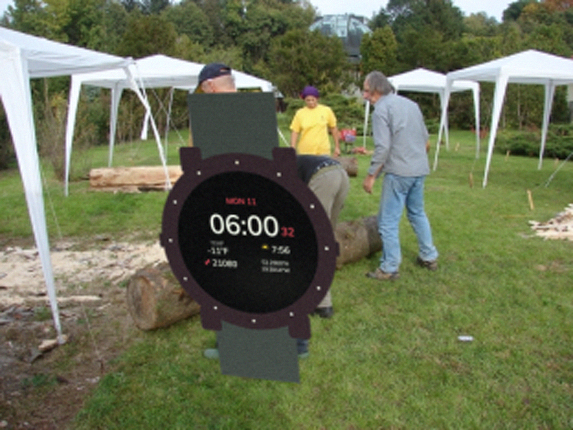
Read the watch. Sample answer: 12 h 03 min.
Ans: 6 h 00 min
